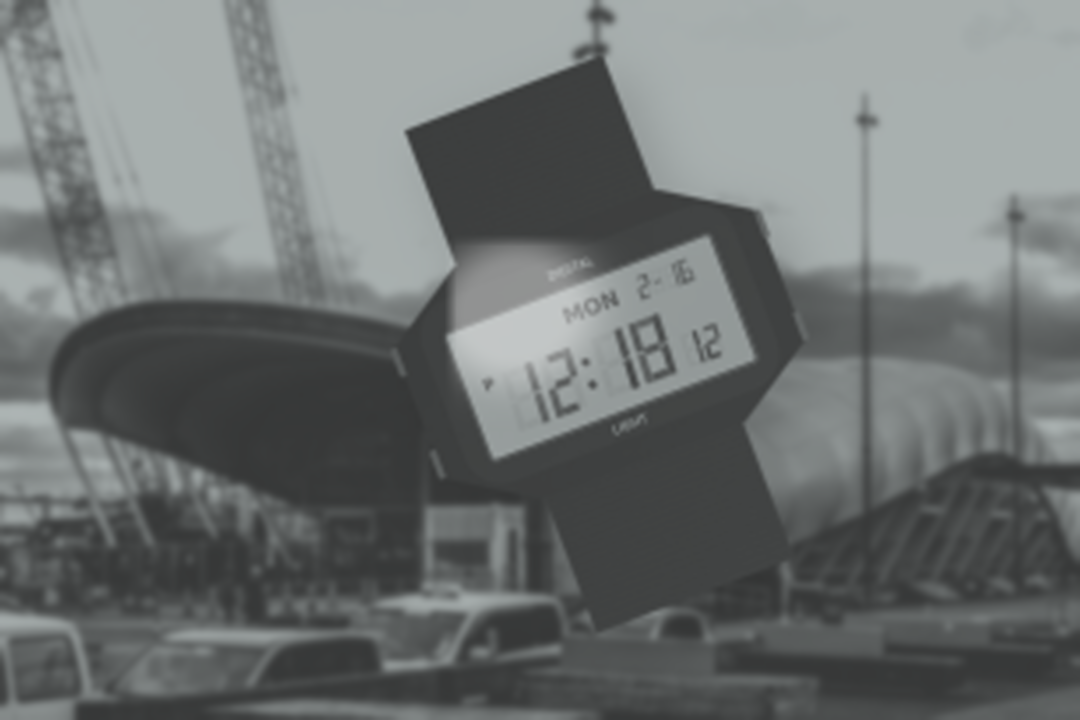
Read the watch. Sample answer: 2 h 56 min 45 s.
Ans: 12 h 18 min 12 s
